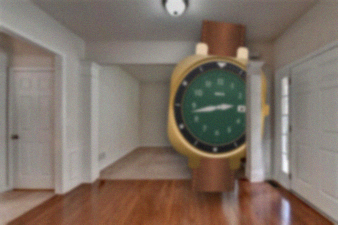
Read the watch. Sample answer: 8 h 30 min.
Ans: 2 h 43 min
